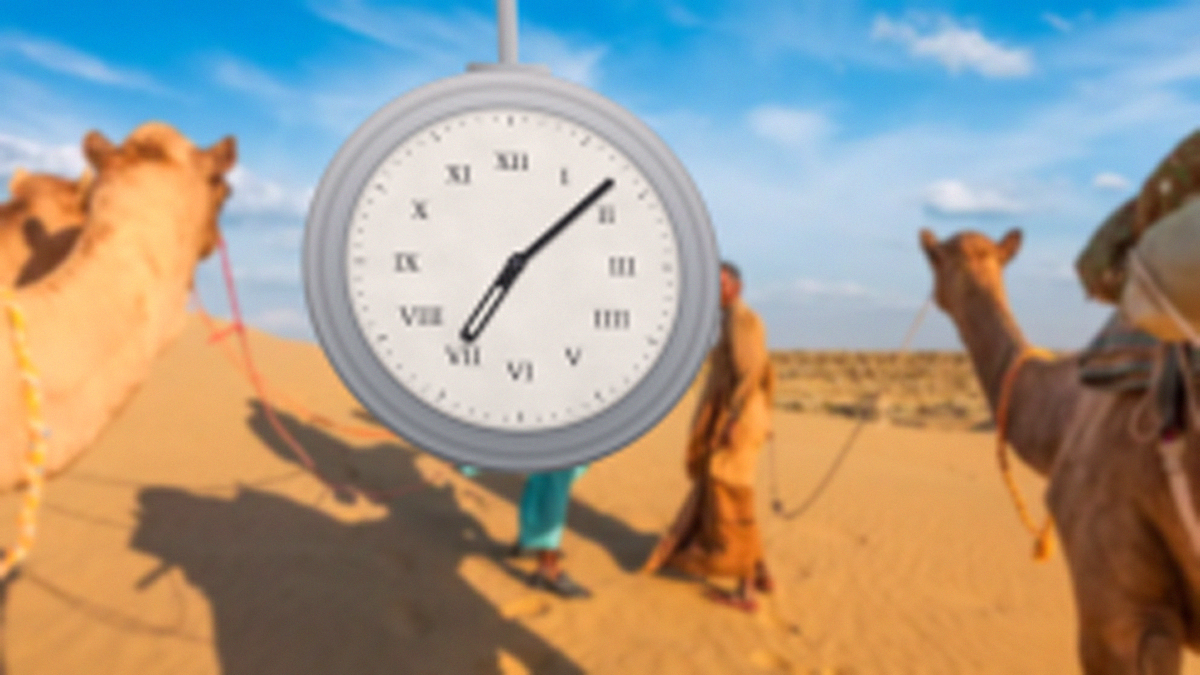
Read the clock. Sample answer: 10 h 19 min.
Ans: 7 h 08 min
